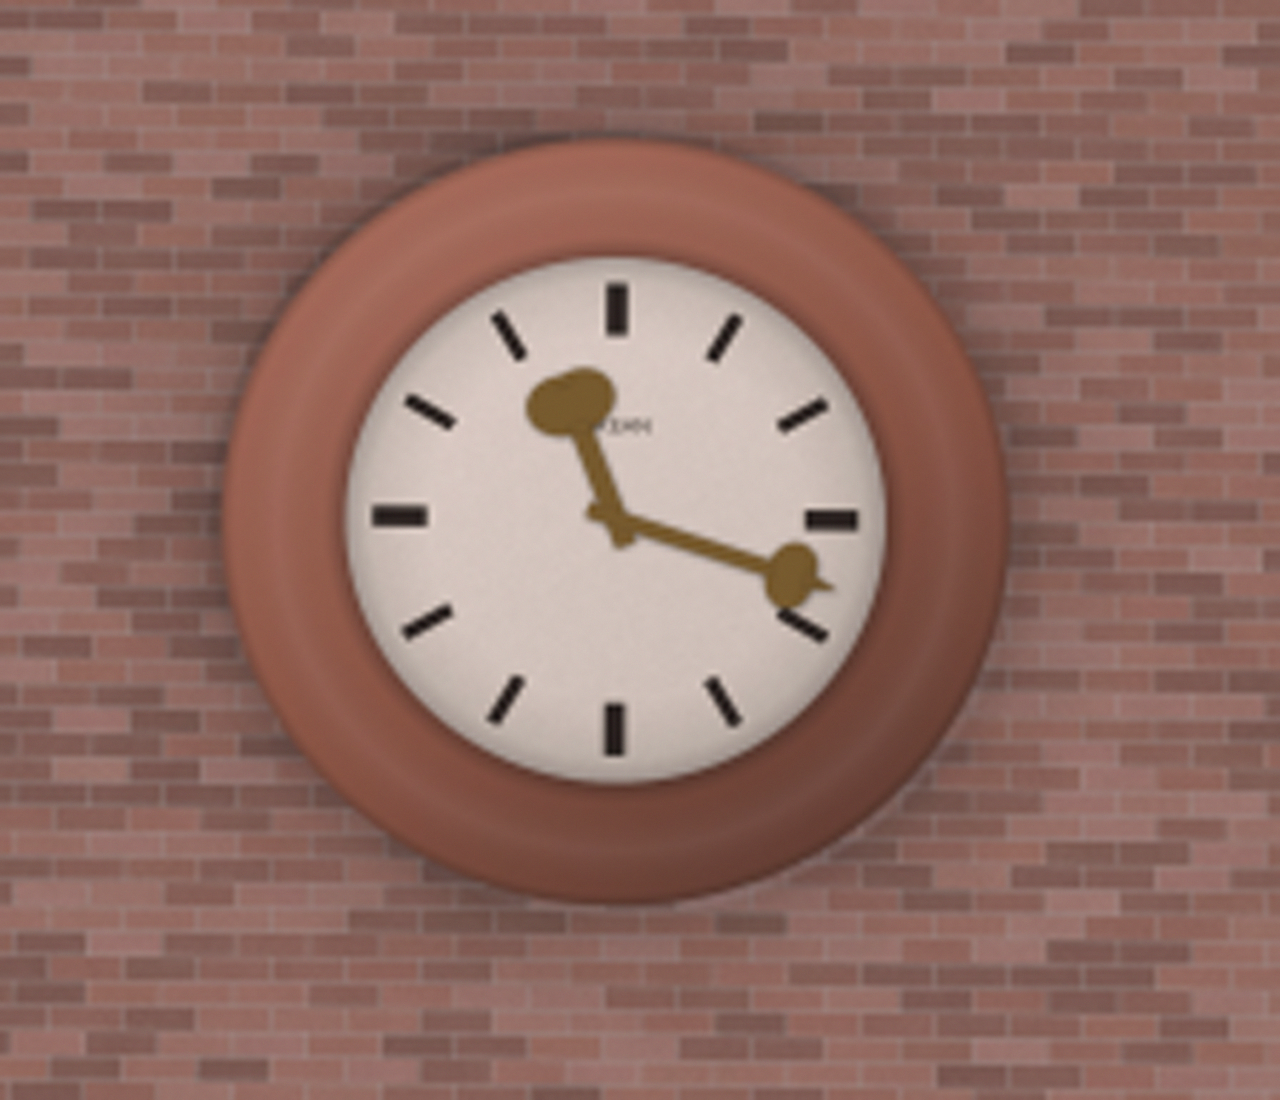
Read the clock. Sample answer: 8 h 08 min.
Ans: 11 h 18 min
